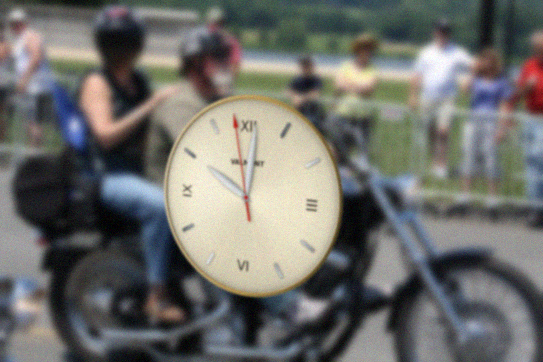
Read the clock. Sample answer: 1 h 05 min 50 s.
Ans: 10 h 00 min 58 s
